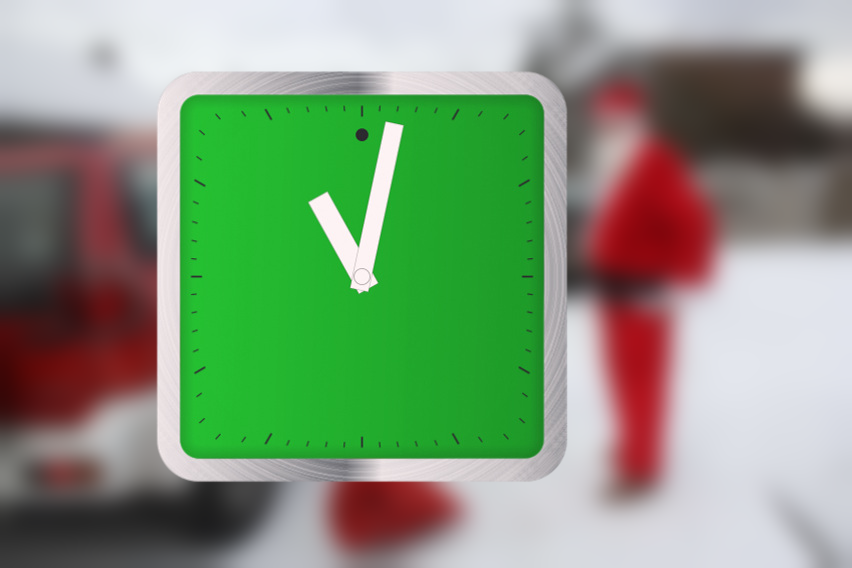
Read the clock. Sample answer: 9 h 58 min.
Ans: 11 h 02 min
